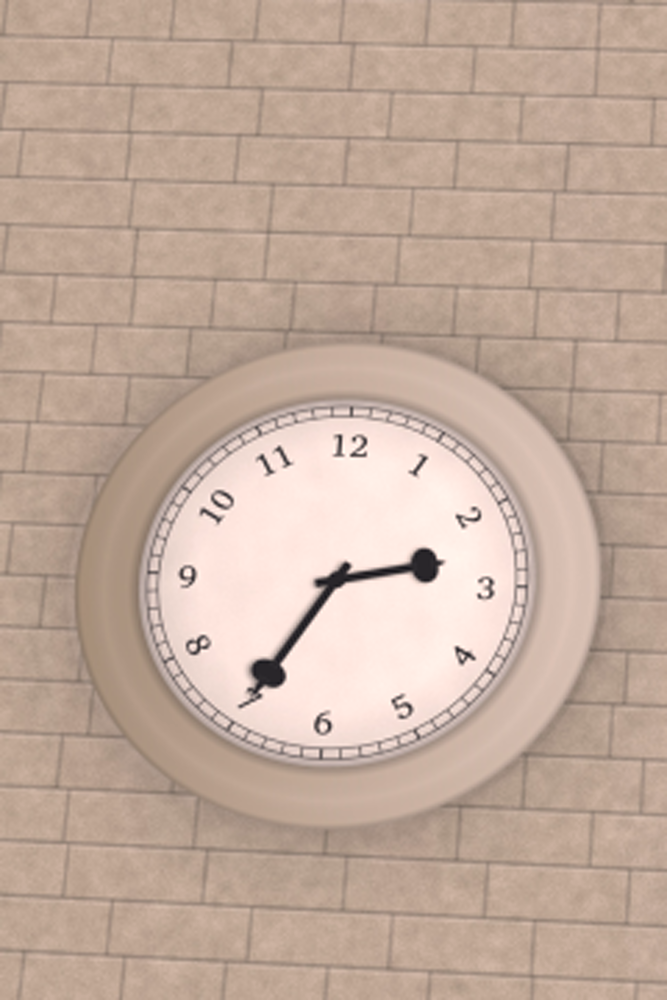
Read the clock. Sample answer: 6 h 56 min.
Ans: 2 h 35 min
